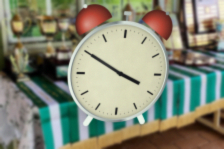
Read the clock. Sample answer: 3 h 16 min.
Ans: 3 h 50 min
